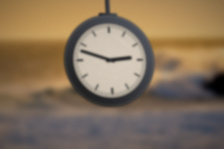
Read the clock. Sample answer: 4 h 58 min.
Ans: 2 h 48 min
